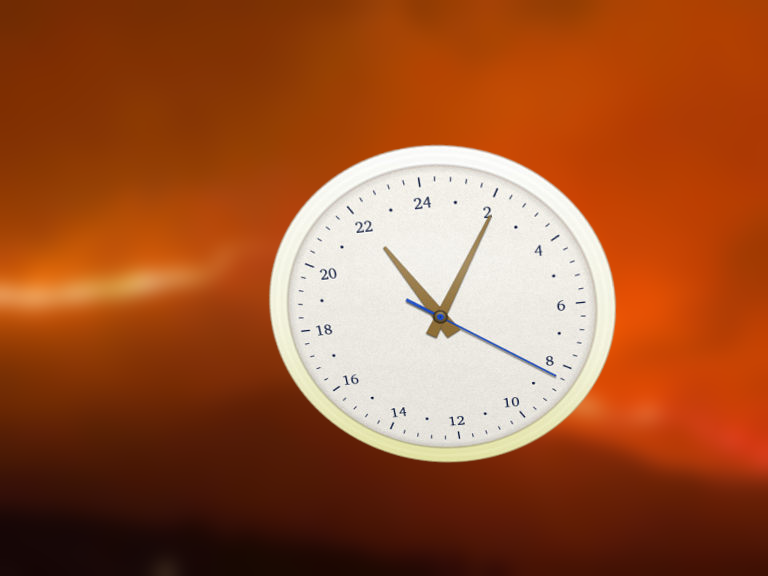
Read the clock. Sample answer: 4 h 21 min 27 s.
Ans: 22 h 05 min 21 s
